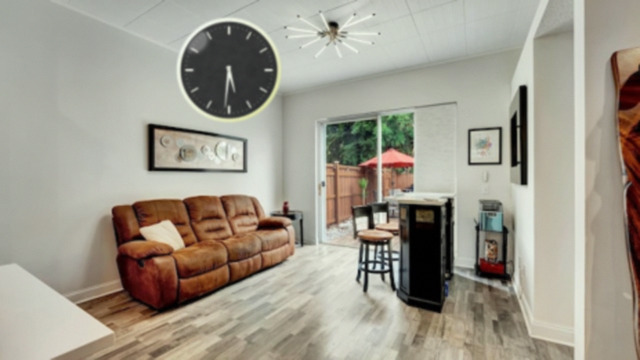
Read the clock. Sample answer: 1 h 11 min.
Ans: 5 h 31 min
